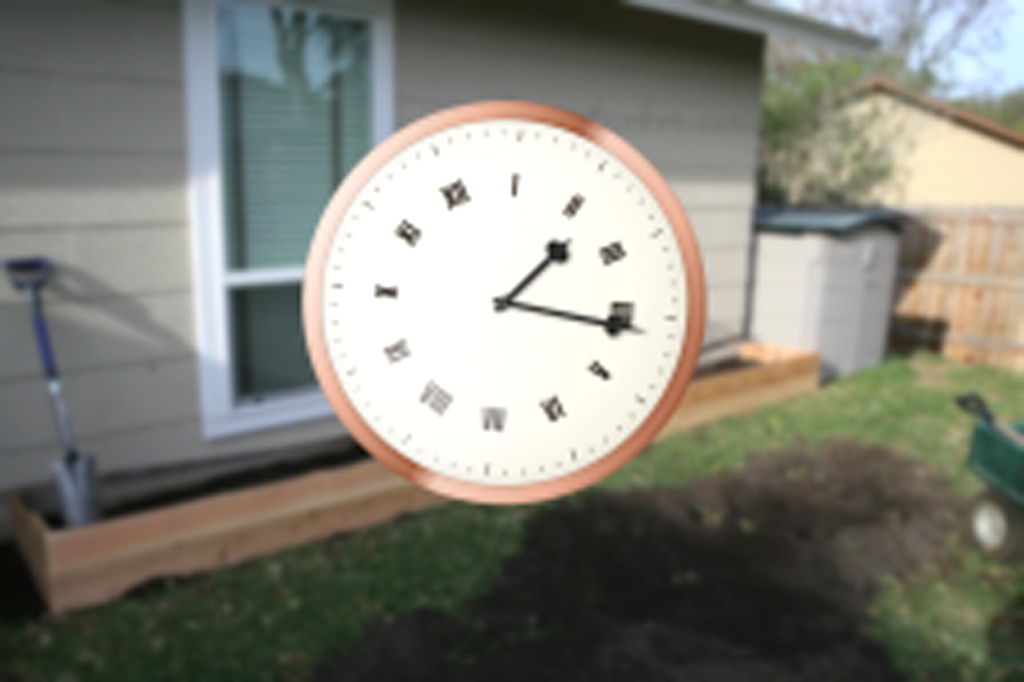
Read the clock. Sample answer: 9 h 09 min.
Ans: 2 h 21 min
